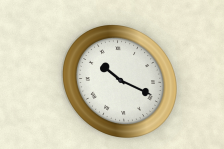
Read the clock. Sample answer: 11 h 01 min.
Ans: 10 h 19 min
